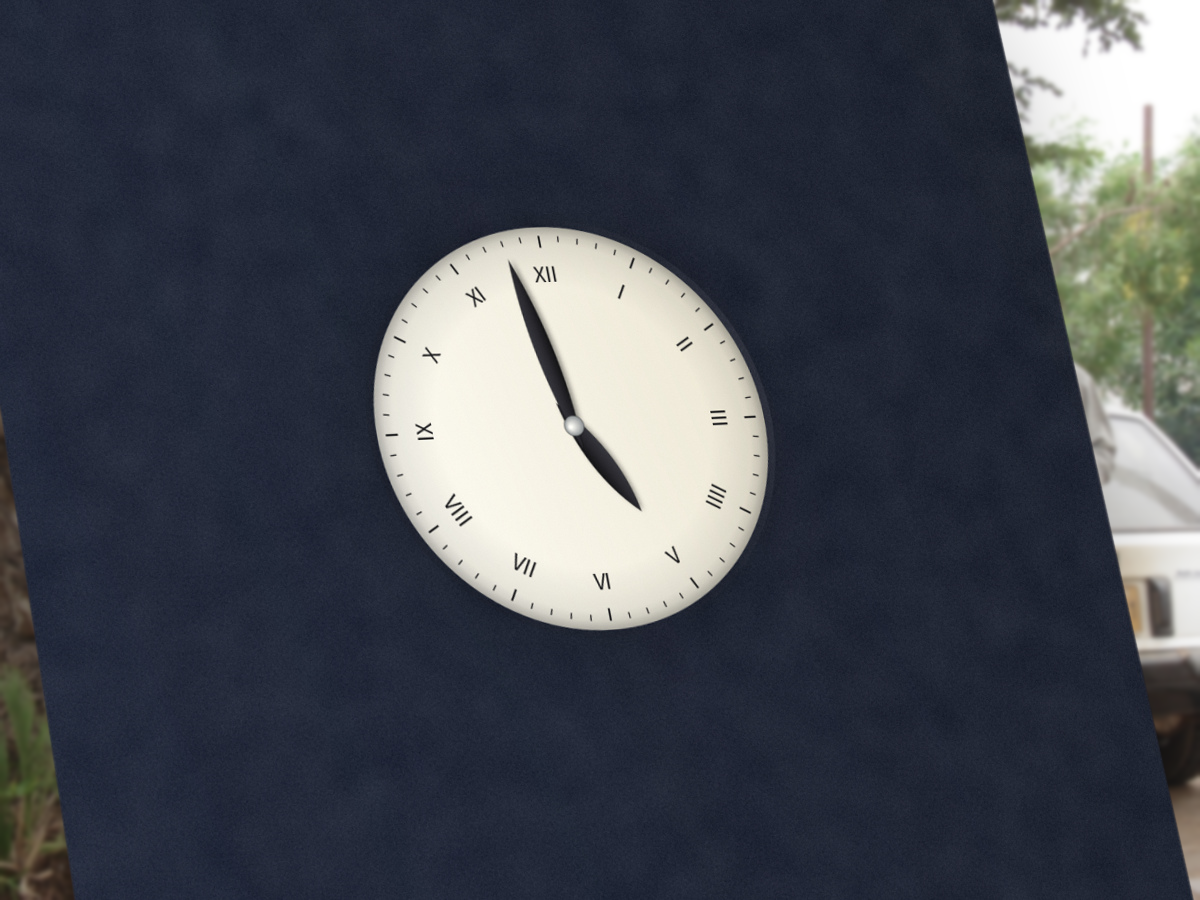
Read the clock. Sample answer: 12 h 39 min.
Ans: 4 h 58 min
